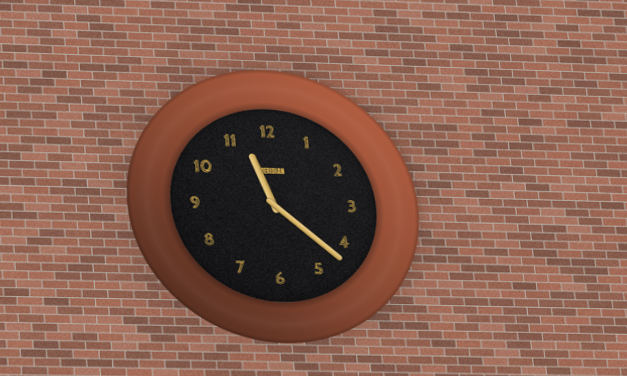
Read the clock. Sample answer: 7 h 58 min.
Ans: 11 h 22 min
